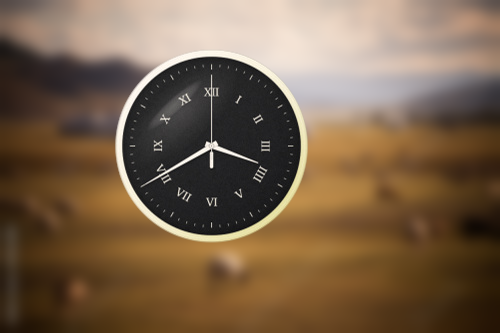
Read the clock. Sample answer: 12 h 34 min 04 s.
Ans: 3 h 40 min 00 s
